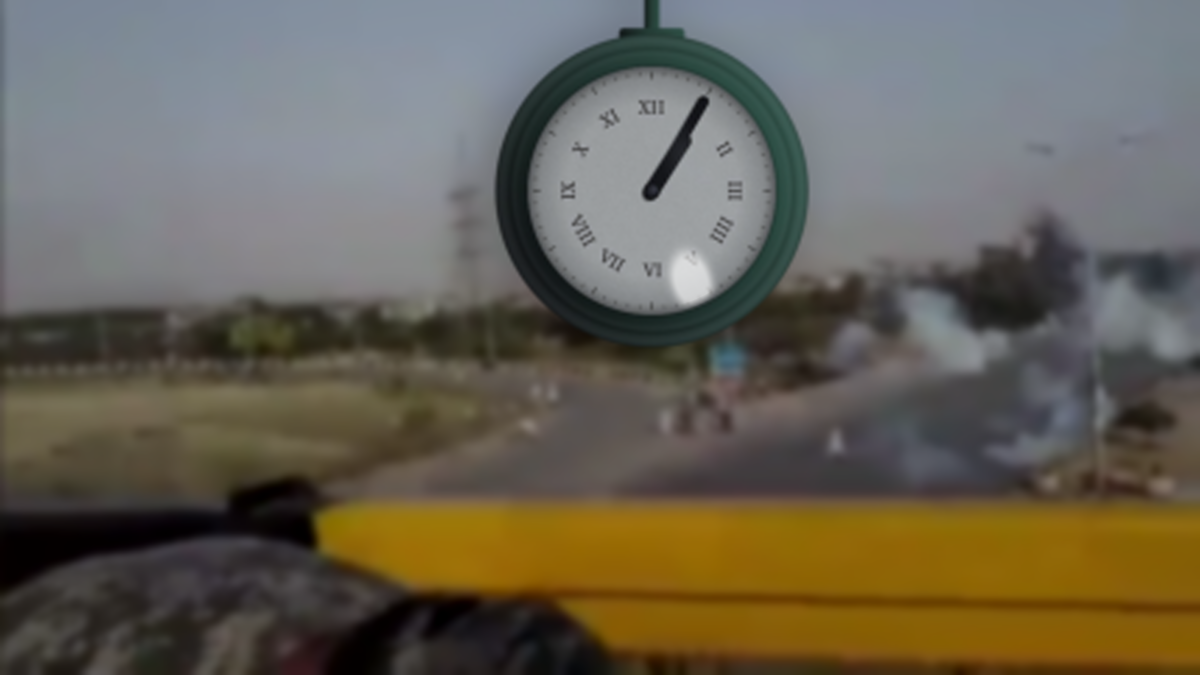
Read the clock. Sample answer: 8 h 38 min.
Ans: 1 h 05 min
